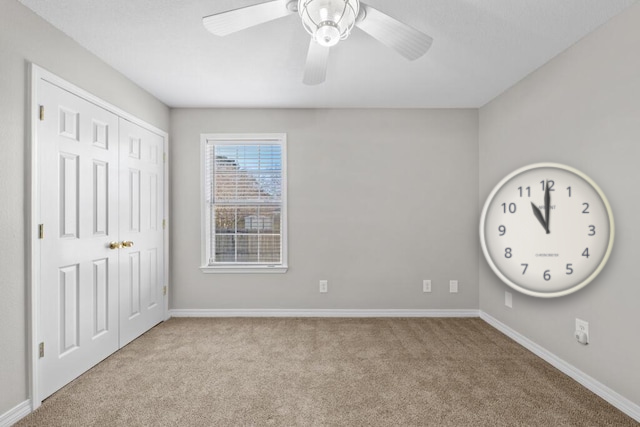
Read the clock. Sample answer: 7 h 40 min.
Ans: 11 h 00 min
